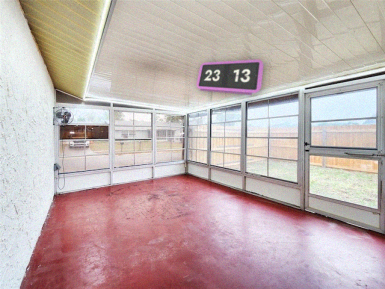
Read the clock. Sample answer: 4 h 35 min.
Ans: 23 h 13 min
